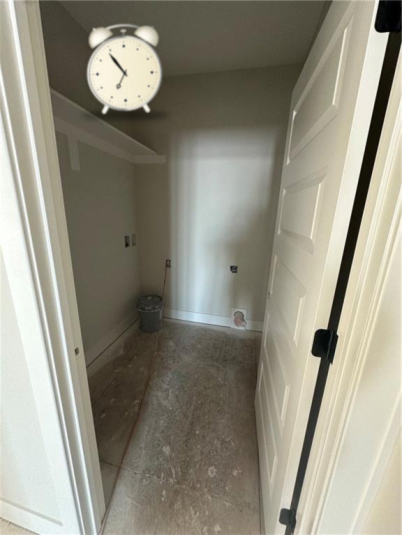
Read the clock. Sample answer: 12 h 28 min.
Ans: 6 h 54 min
